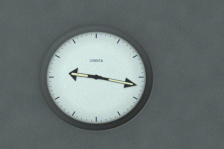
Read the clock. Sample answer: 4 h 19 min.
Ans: 9 h 17 min
